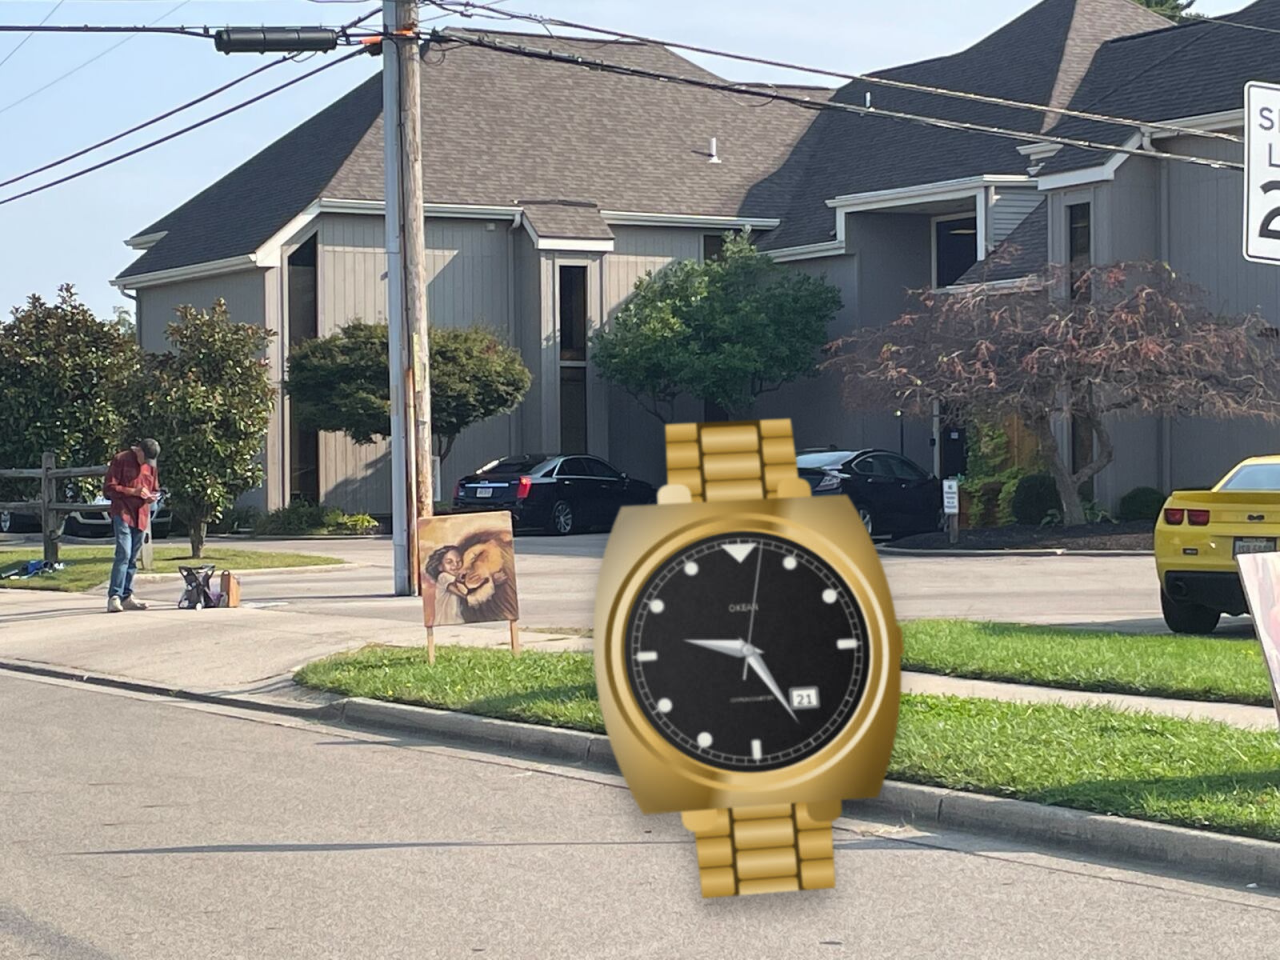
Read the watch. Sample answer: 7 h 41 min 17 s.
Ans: 9 h 25 min 02 s
